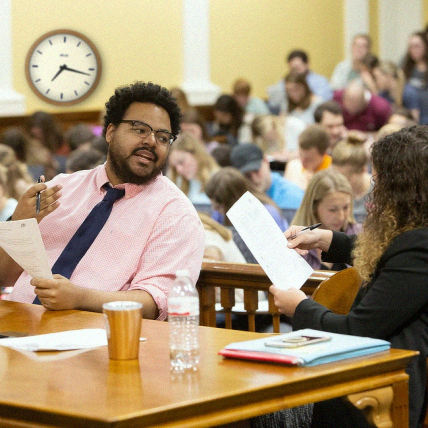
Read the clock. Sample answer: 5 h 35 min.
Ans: 7 h 17 min
